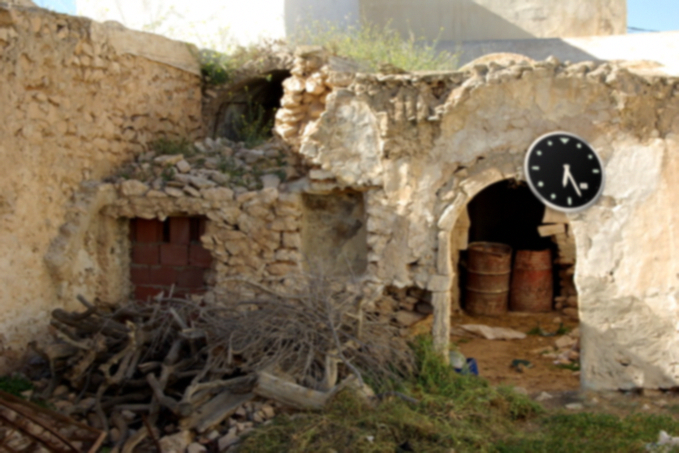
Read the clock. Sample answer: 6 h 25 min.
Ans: 6 h 26 min
